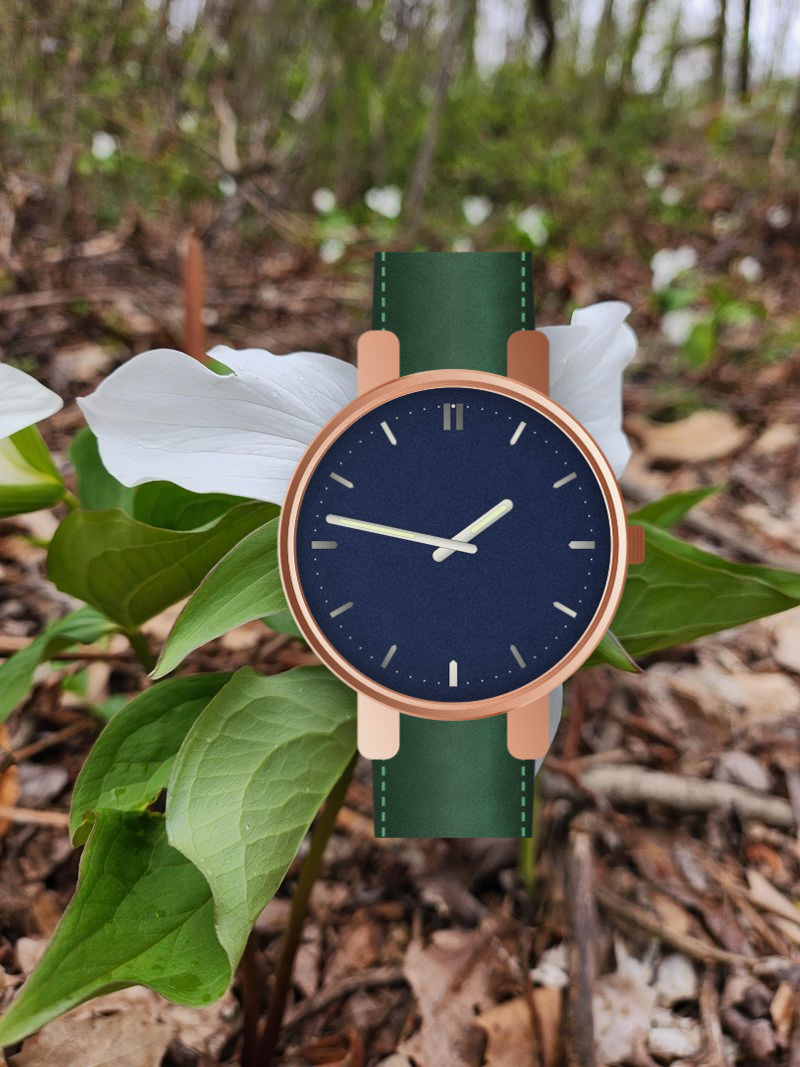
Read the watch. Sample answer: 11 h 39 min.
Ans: 1 h 47 min
